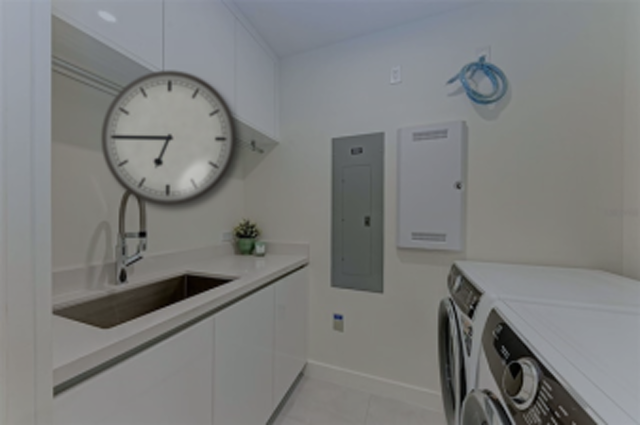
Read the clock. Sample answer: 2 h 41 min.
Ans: 6 h 45 min
